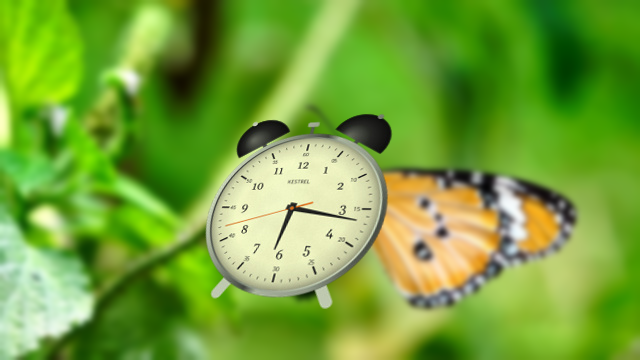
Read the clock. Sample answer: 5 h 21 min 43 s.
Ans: 6 h 16 min 42 s
